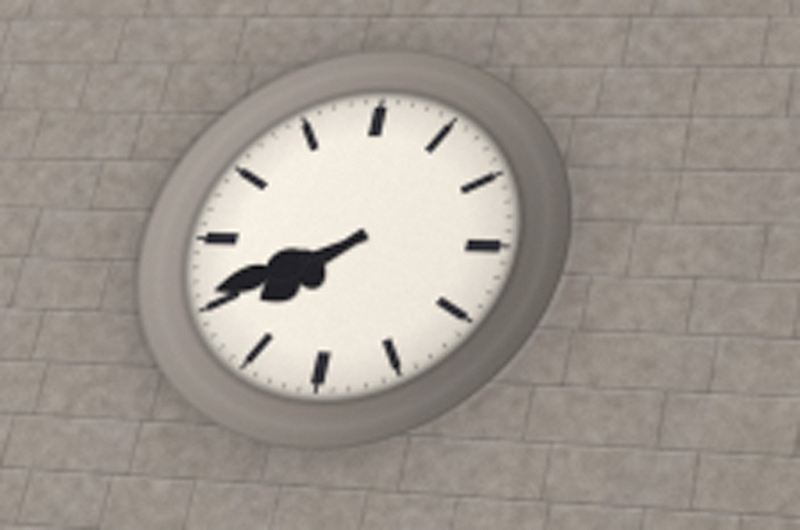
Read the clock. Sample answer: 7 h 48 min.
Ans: 7 h 41 min
